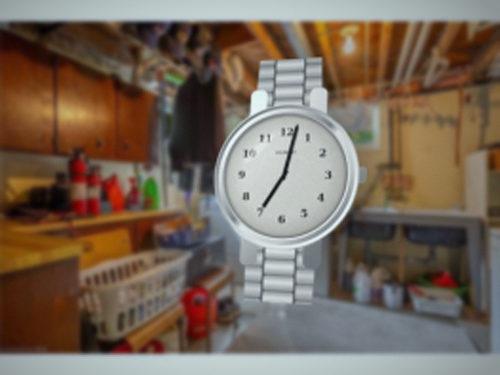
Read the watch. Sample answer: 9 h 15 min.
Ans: 7 h 02 min
